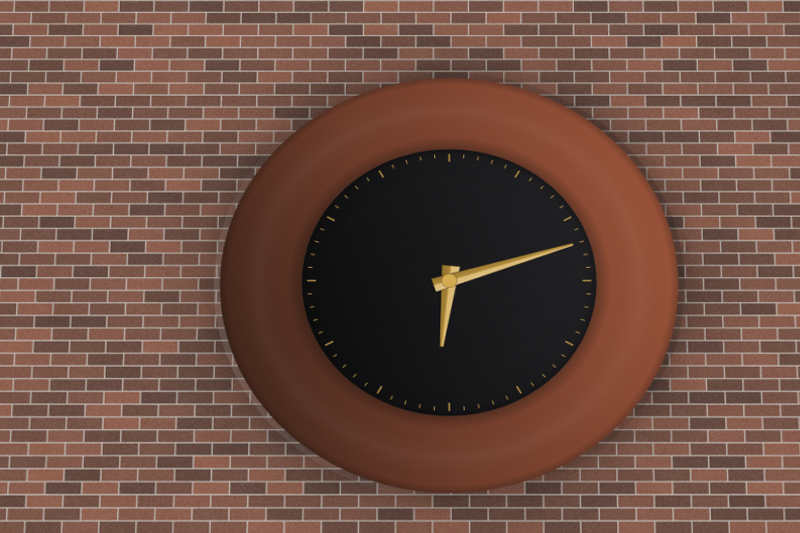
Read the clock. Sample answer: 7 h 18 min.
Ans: 6 h 12 min
